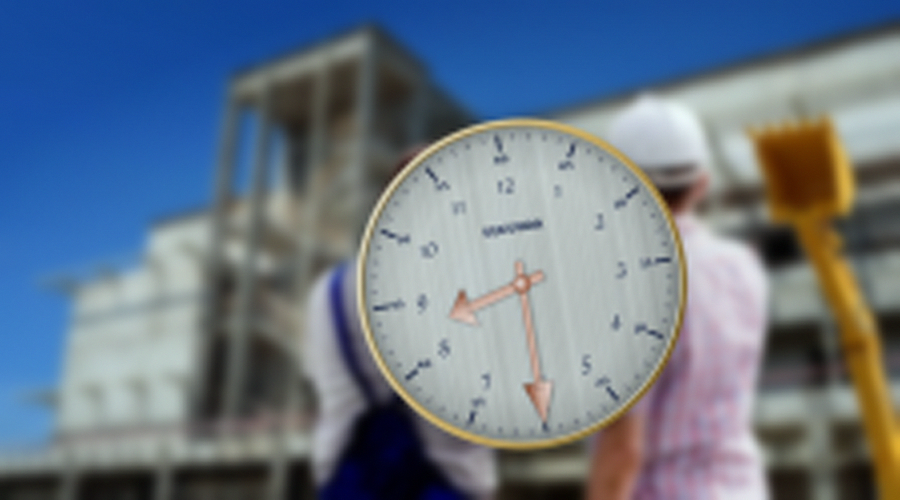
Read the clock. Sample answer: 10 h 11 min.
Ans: 8 h 30 min
